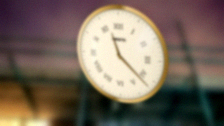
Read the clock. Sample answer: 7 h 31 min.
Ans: 11 h 22 min
